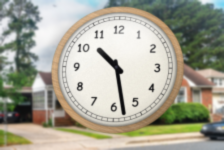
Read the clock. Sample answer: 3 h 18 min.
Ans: 10 h 28 min
